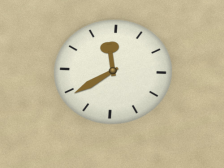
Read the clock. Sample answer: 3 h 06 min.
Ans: 11 h 39 min
